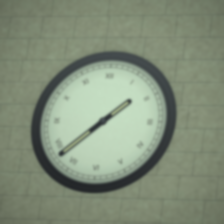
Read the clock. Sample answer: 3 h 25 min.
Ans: 1 h 38 min
